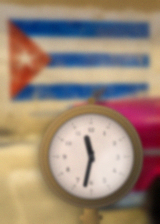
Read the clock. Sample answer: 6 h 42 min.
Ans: 11 h 32 min
